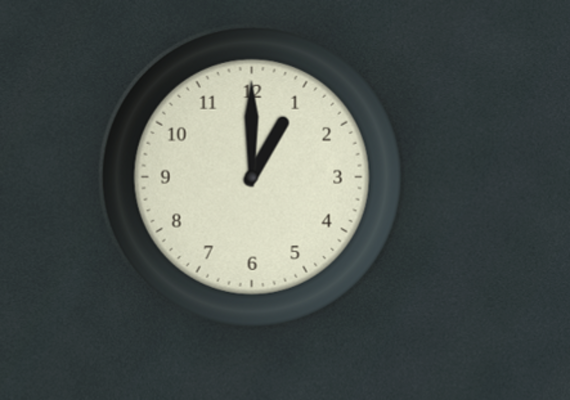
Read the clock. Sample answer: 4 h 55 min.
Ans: 1 h 00 min
